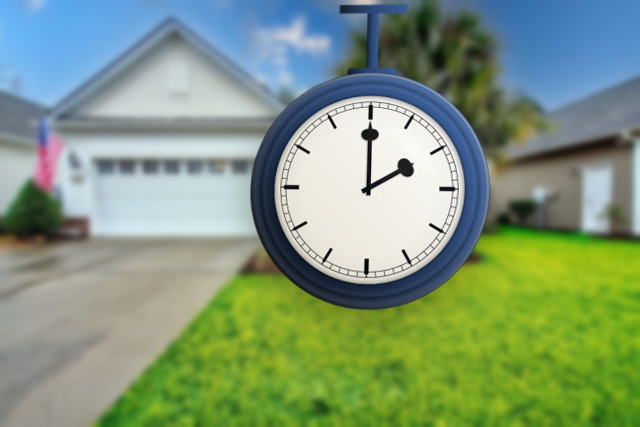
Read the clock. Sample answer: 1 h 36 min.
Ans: 2 h 00 min
